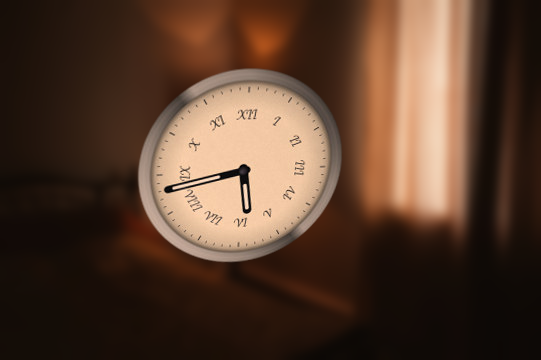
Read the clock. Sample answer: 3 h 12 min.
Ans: 5 h 43 min
